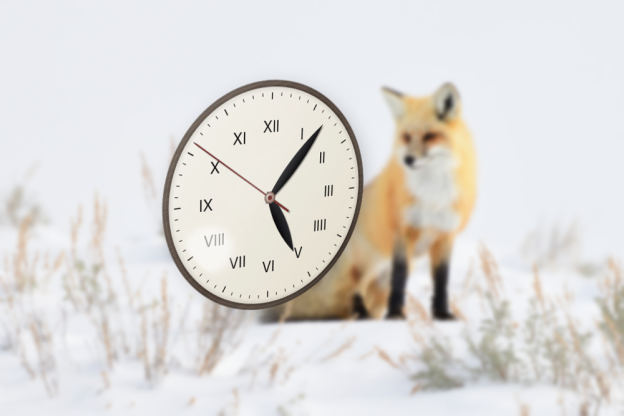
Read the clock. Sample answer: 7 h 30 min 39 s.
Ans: 5 h 06 min 51 s
